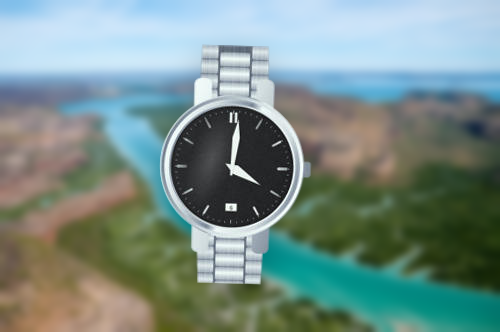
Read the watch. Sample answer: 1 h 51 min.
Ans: 4 h 01 min
